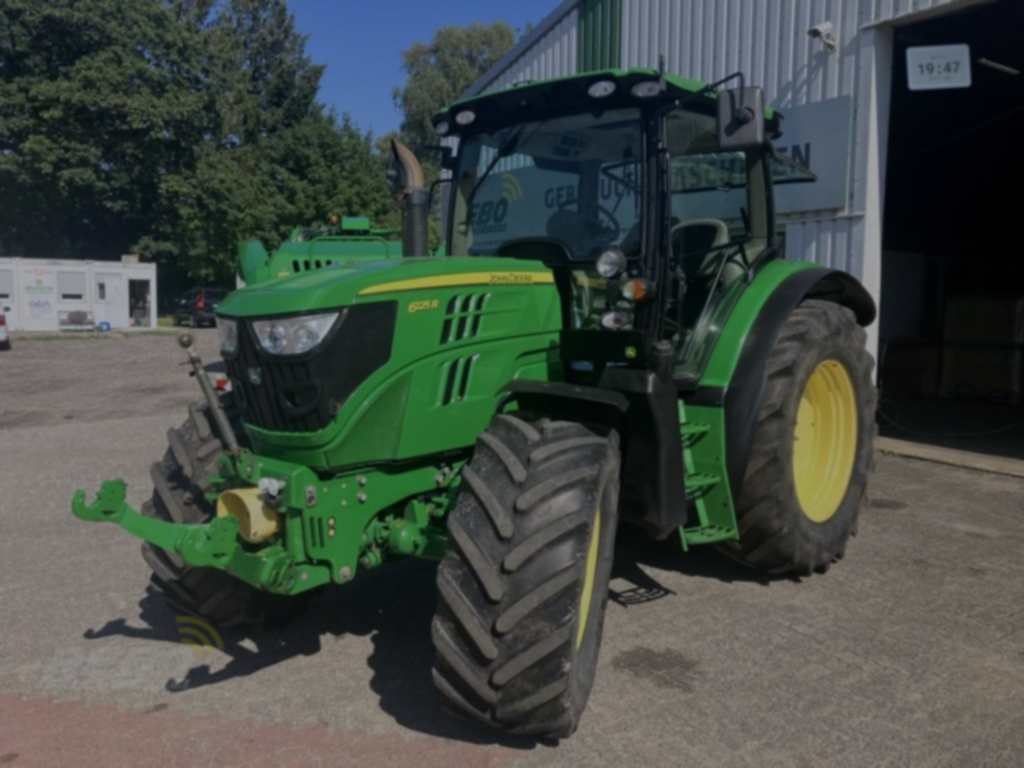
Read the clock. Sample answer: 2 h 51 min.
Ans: 19 h 47 min
